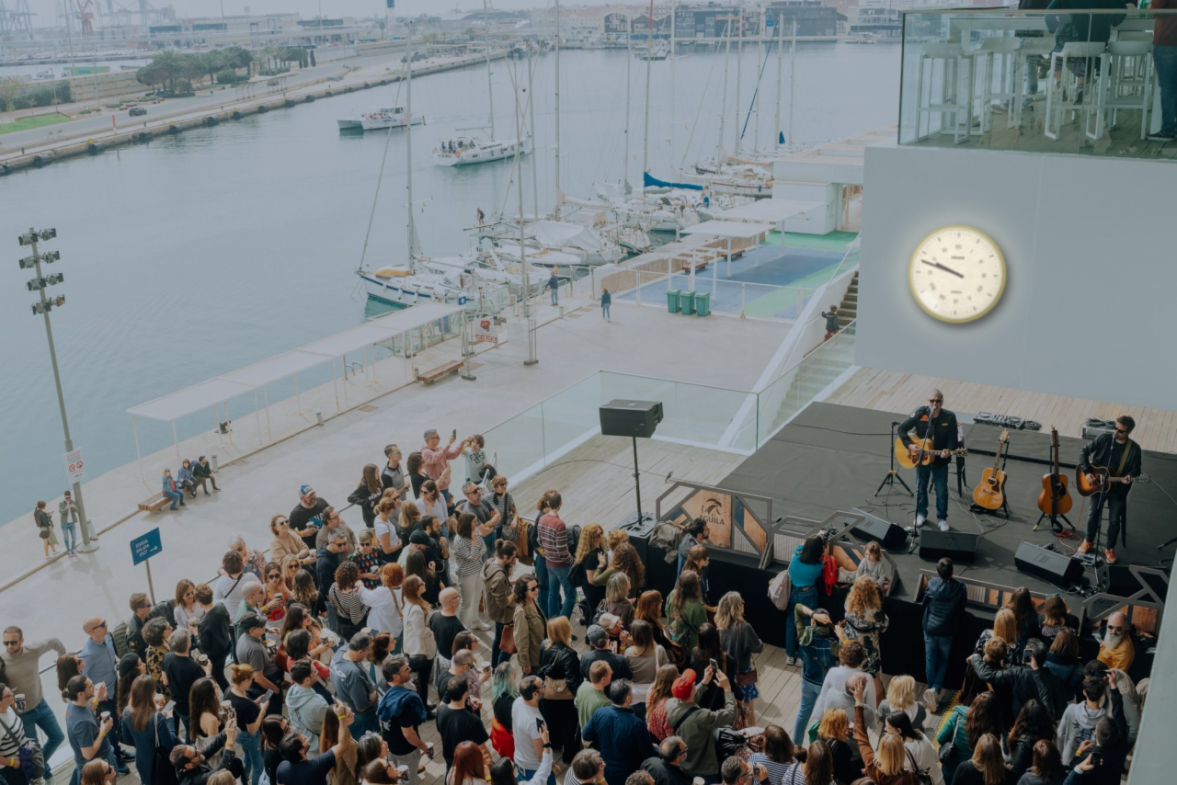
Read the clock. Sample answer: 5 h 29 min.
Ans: 9 h 48 min
